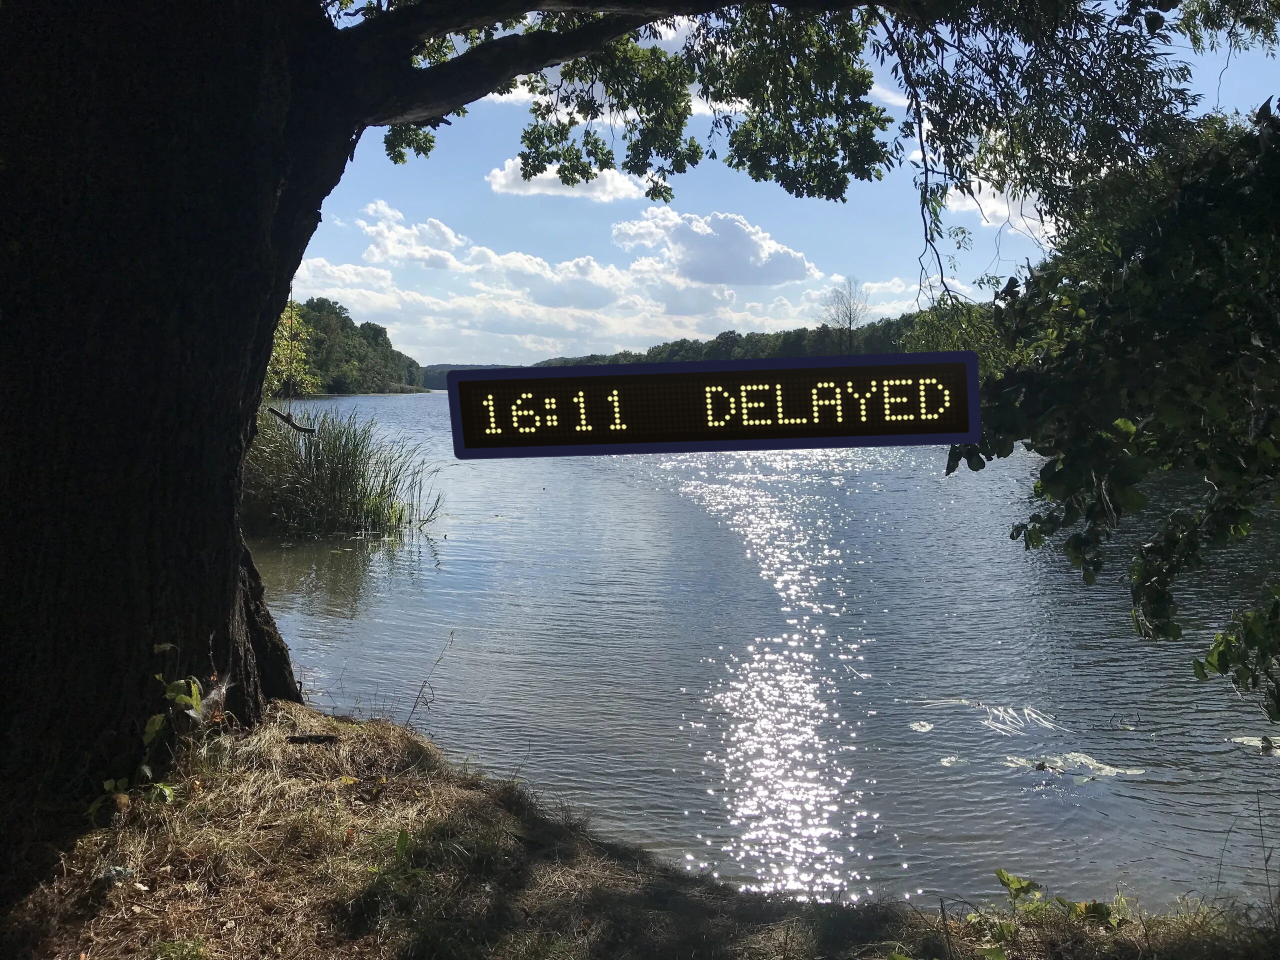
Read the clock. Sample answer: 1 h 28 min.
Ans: 16 h 11 min
